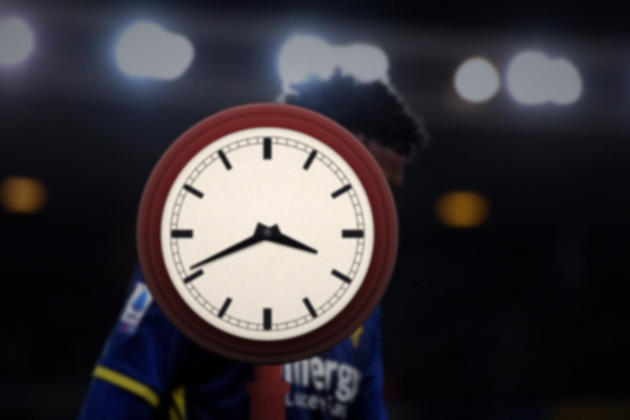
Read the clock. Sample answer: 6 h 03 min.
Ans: 3 h 41 min
